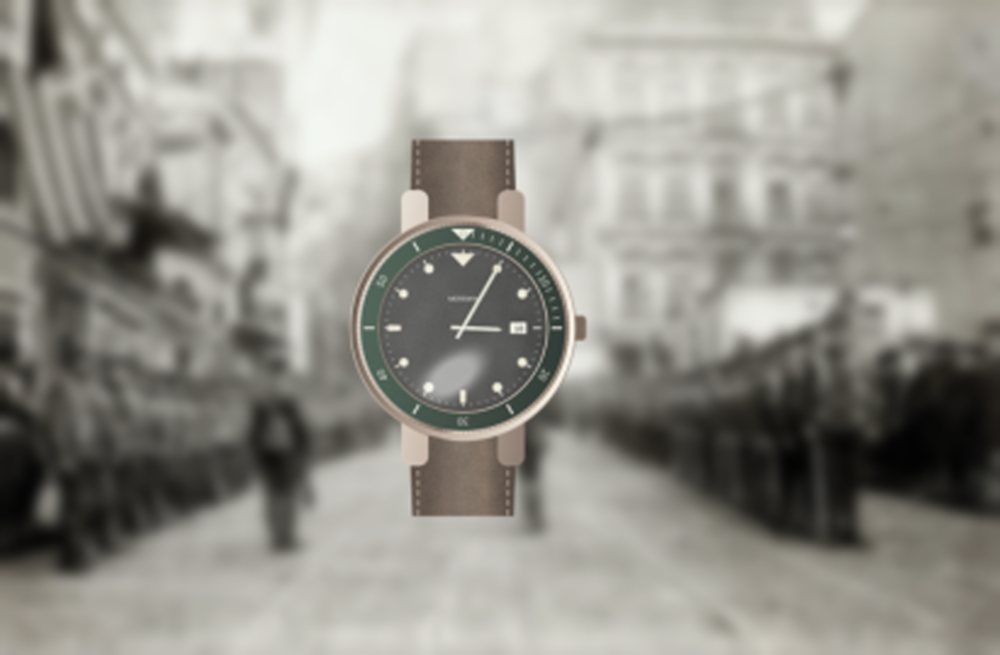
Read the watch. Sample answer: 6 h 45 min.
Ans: 3 h 05 min
